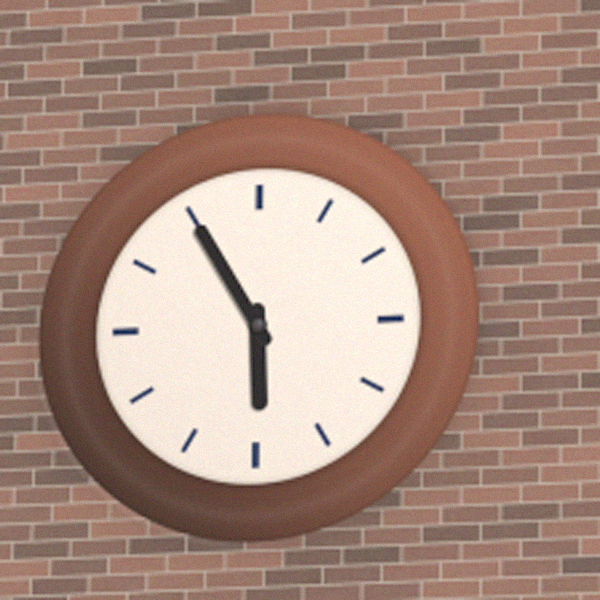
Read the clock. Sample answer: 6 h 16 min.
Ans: 5 h 55 min
